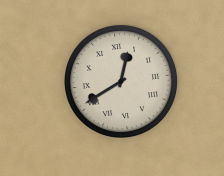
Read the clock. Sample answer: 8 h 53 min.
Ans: 12 h 41 min
